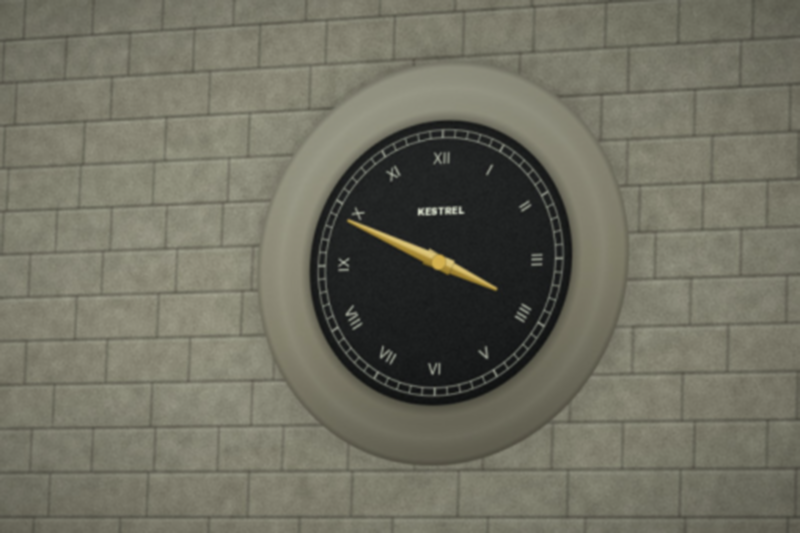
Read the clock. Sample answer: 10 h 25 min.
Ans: 3 h 49 min
